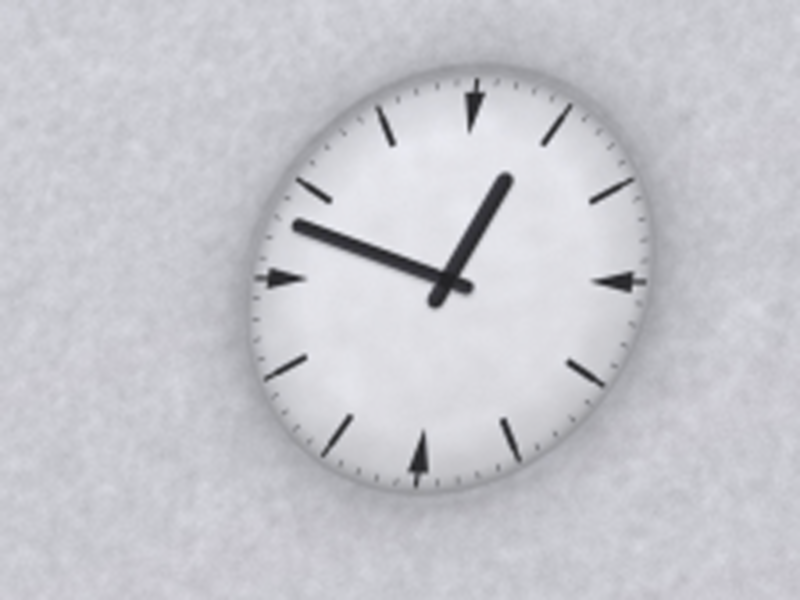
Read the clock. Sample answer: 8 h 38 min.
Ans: 12 h 48 min
